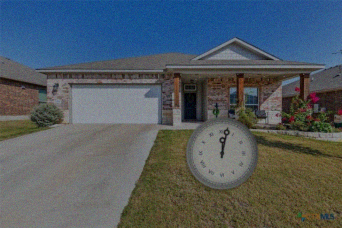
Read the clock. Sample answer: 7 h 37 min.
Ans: 12 h 02 min
